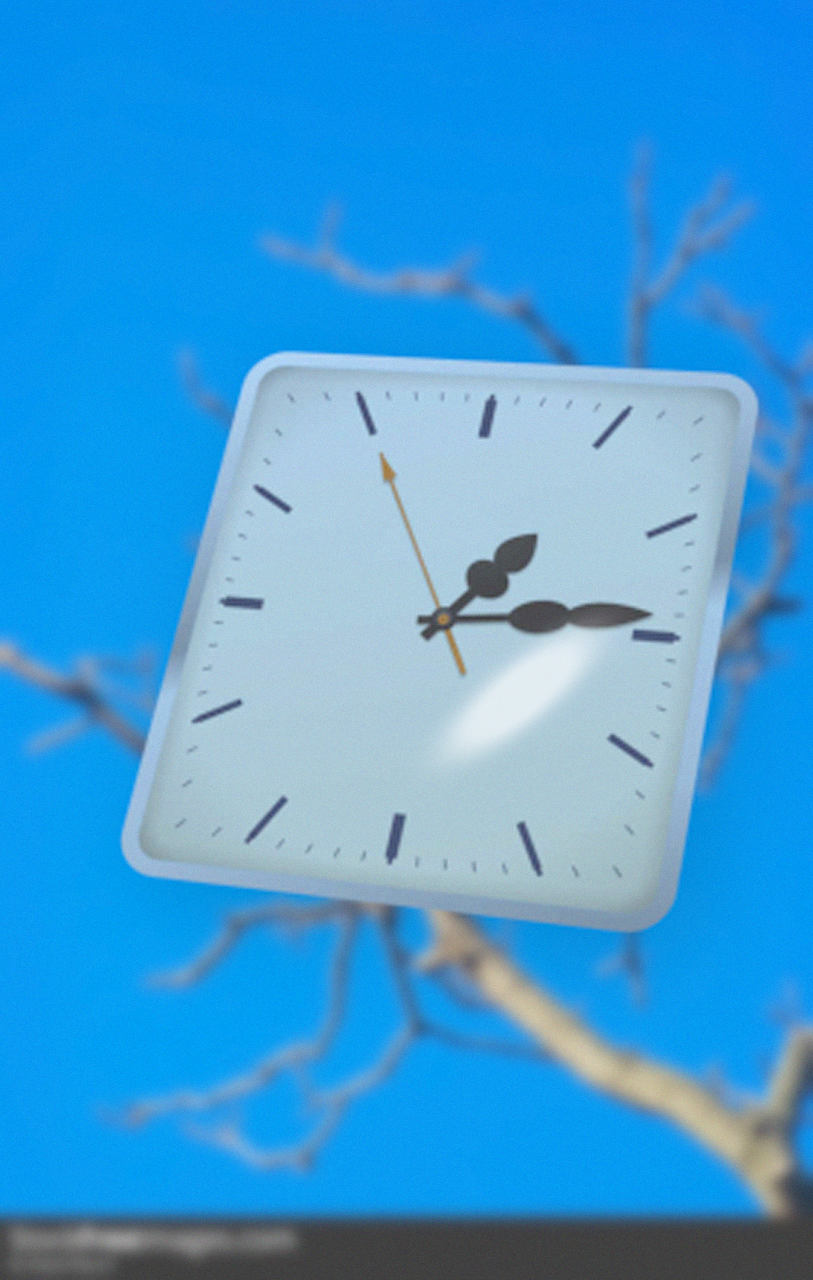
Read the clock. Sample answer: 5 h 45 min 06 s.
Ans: 1 h 13 min 55 s
